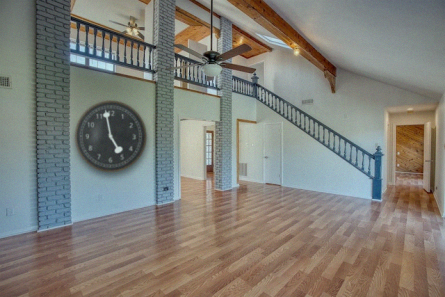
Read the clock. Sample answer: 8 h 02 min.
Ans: 4 h 58 min
